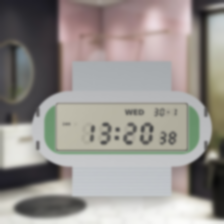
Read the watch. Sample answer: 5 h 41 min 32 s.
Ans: 13 h 20 min 38 s
